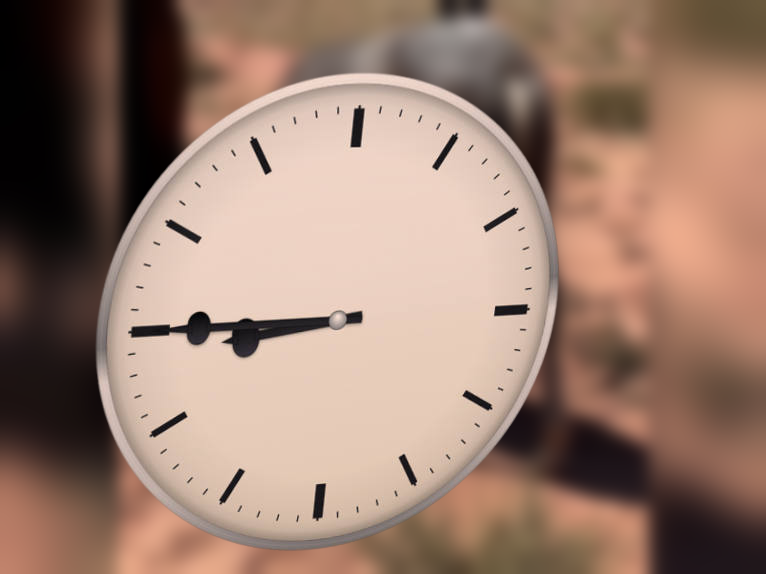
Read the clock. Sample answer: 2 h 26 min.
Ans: 8 h 45 min
